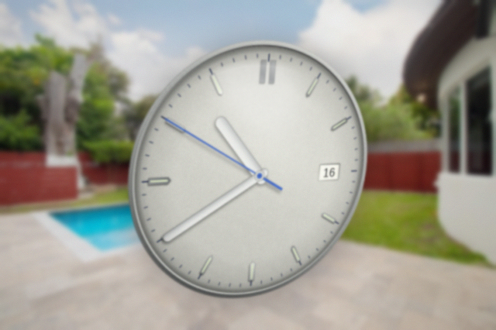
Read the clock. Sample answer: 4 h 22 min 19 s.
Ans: 10 h 39 min 50 s
